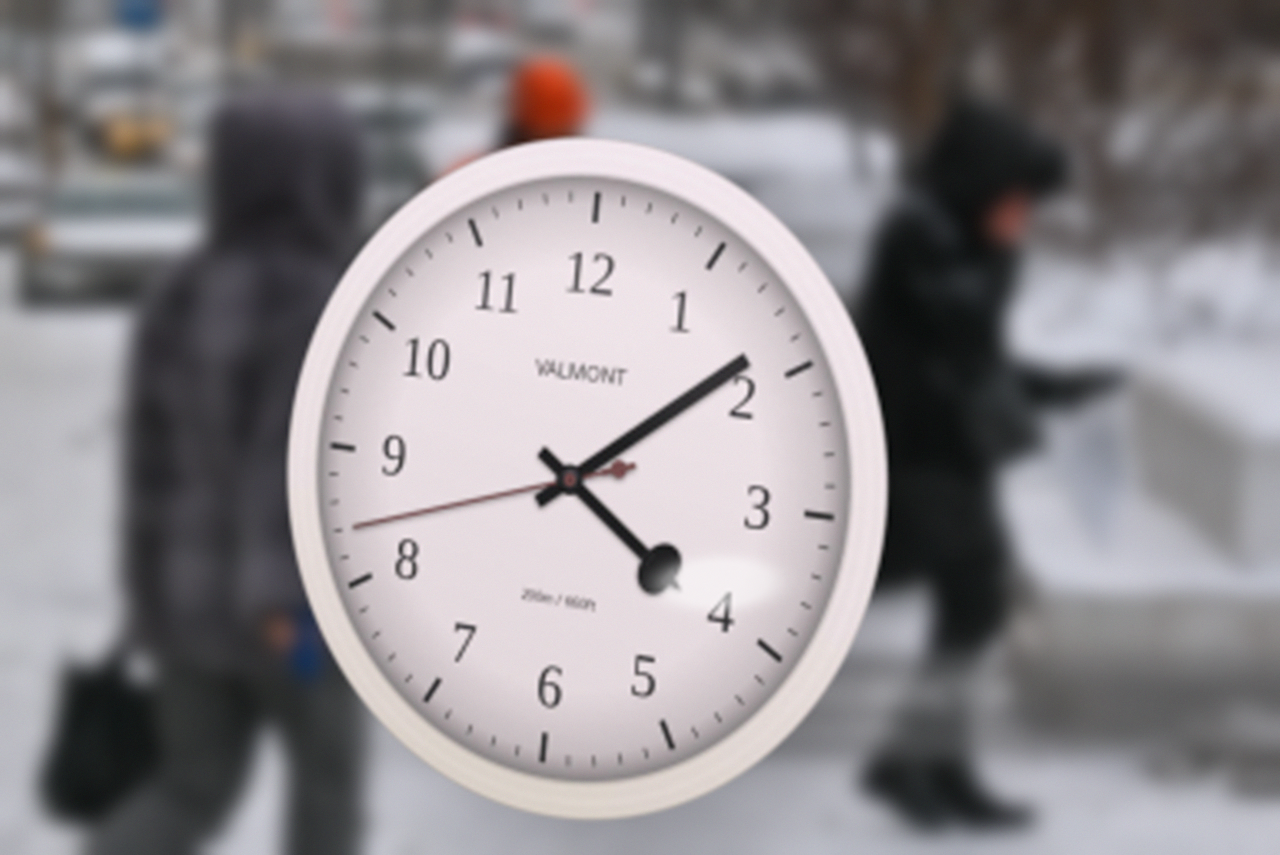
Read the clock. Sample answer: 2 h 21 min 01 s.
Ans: 4 h 08 min 42 s
